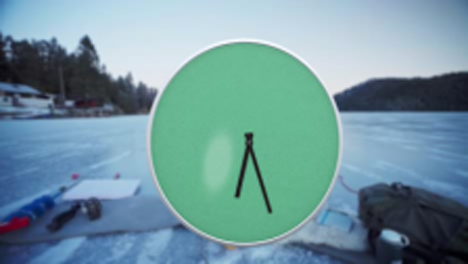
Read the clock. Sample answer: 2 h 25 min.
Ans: 6 h 27 min
